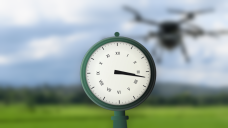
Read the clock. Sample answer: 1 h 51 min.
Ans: 3 h 17 min
